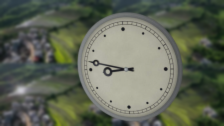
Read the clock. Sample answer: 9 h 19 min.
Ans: 8 h 47 min
